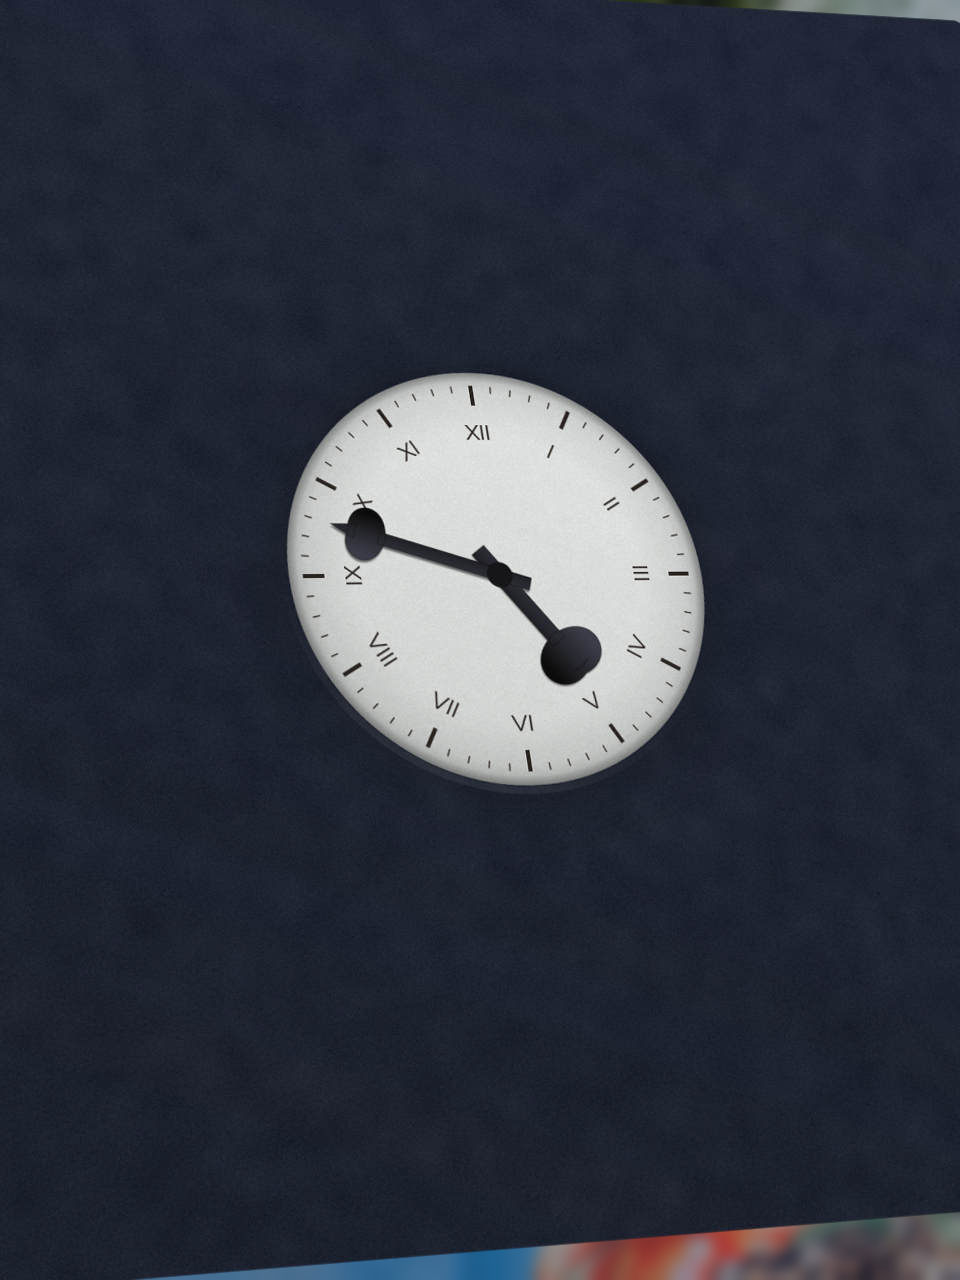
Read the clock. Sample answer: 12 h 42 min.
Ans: 4 h 48 min
